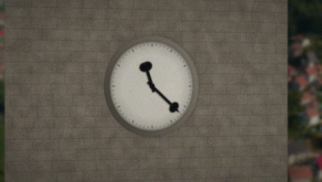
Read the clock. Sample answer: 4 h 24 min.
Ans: 11 h 22 min
